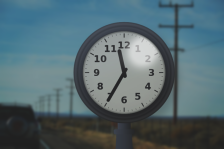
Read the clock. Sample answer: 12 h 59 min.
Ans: 11 h 35 min
